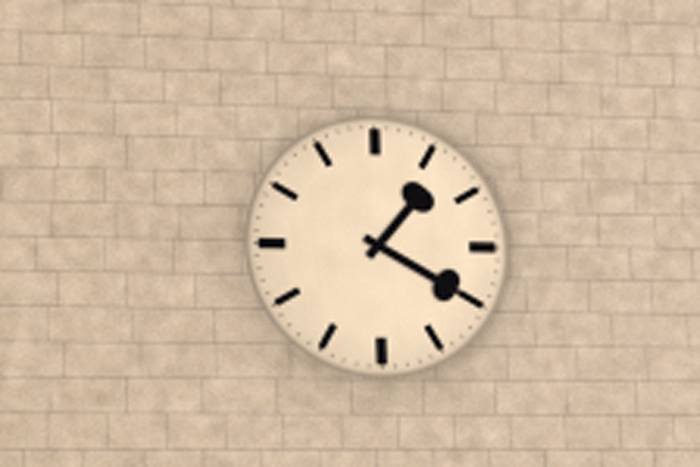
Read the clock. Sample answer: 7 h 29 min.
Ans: 1 h 20 min
